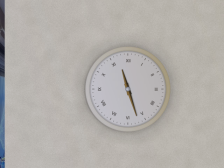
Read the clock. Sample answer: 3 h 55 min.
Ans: 11 h 27 min
